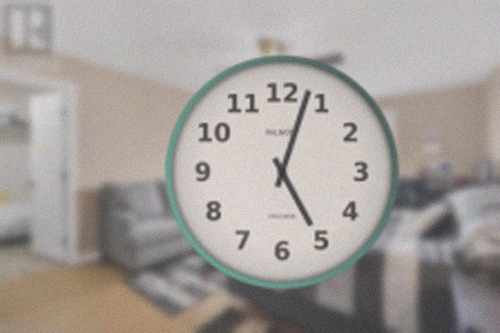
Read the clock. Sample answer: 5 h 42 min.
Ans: 5 h 03 min
